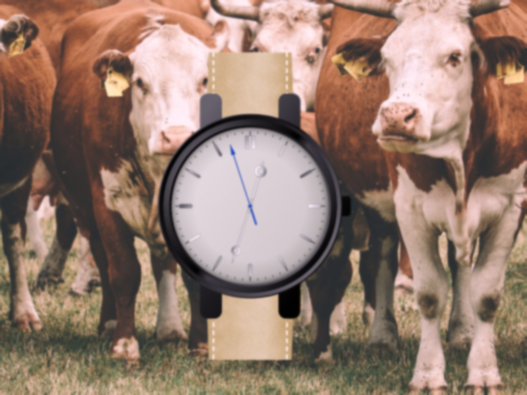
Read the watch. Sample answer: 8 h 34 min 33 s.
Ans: 12 h 32 min 57 s
